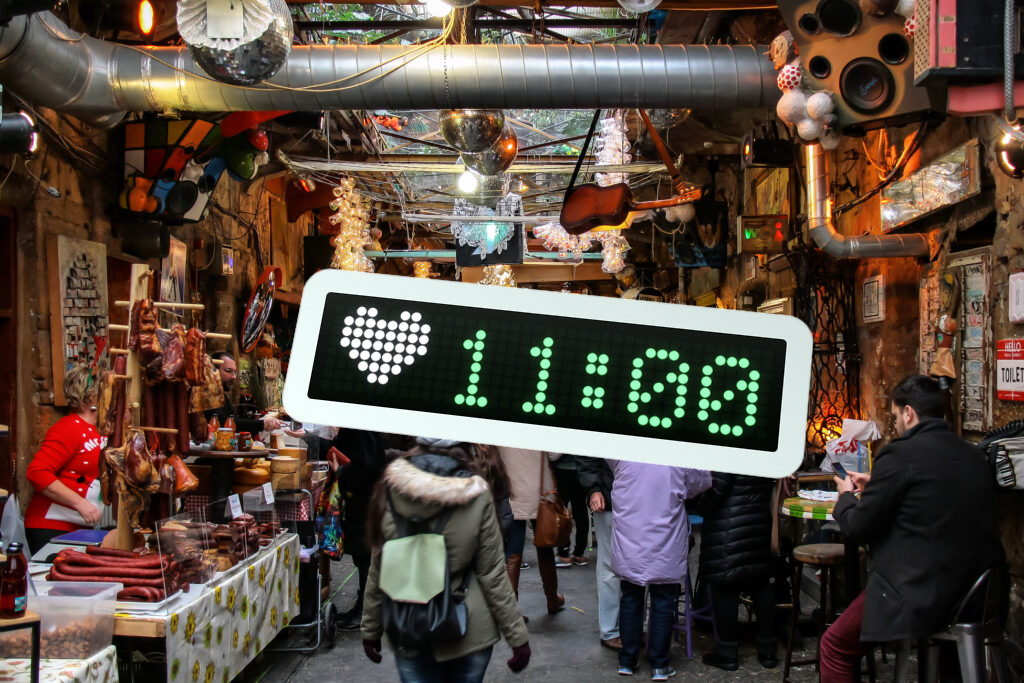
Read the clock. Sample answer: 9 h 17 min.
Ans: 11 h 00 min
